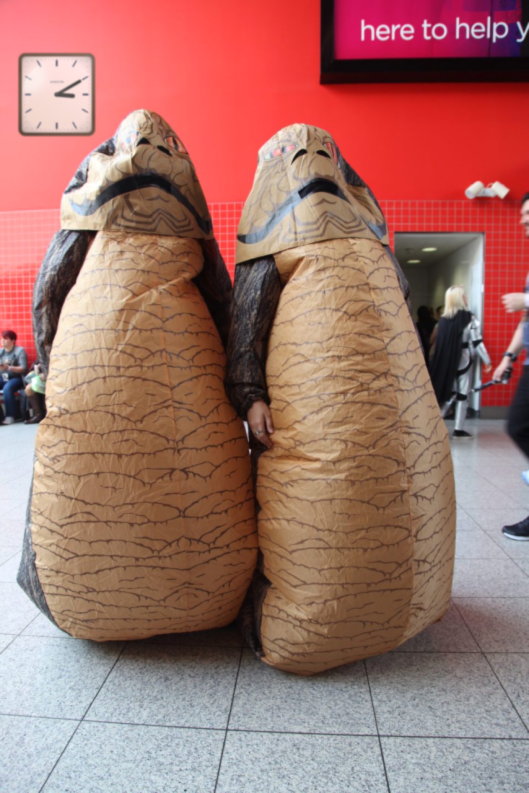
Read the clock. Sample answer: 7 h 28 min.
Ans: 3 h 10 min
